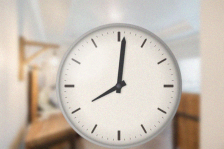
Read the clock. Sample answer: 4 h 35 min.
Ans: 8 h 01 min
